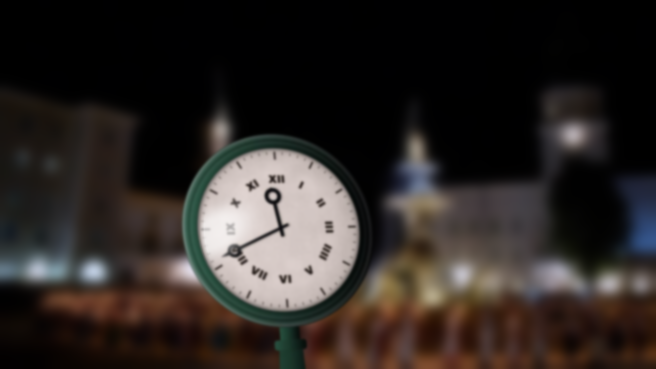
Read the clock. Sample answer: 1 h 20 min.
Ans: 11 h 41 min
